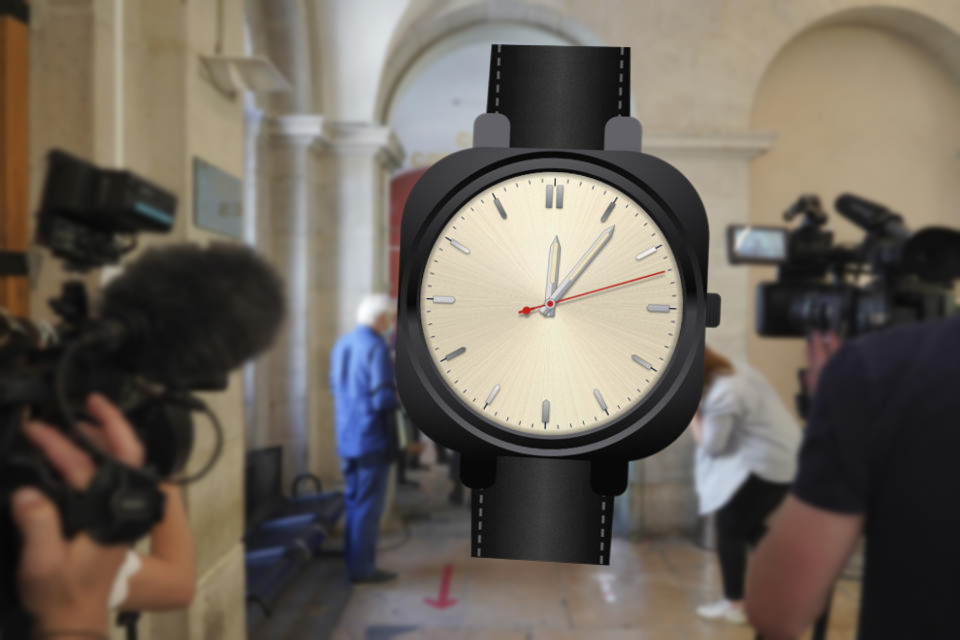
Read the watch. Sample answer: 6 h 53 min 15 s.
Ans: 12 h 06 min 12 s
